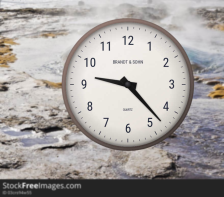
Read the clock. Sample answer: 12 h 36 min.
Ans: 9 h 23 min
